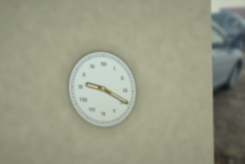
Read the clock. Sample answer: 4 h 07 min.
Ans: 9 h 19 min
